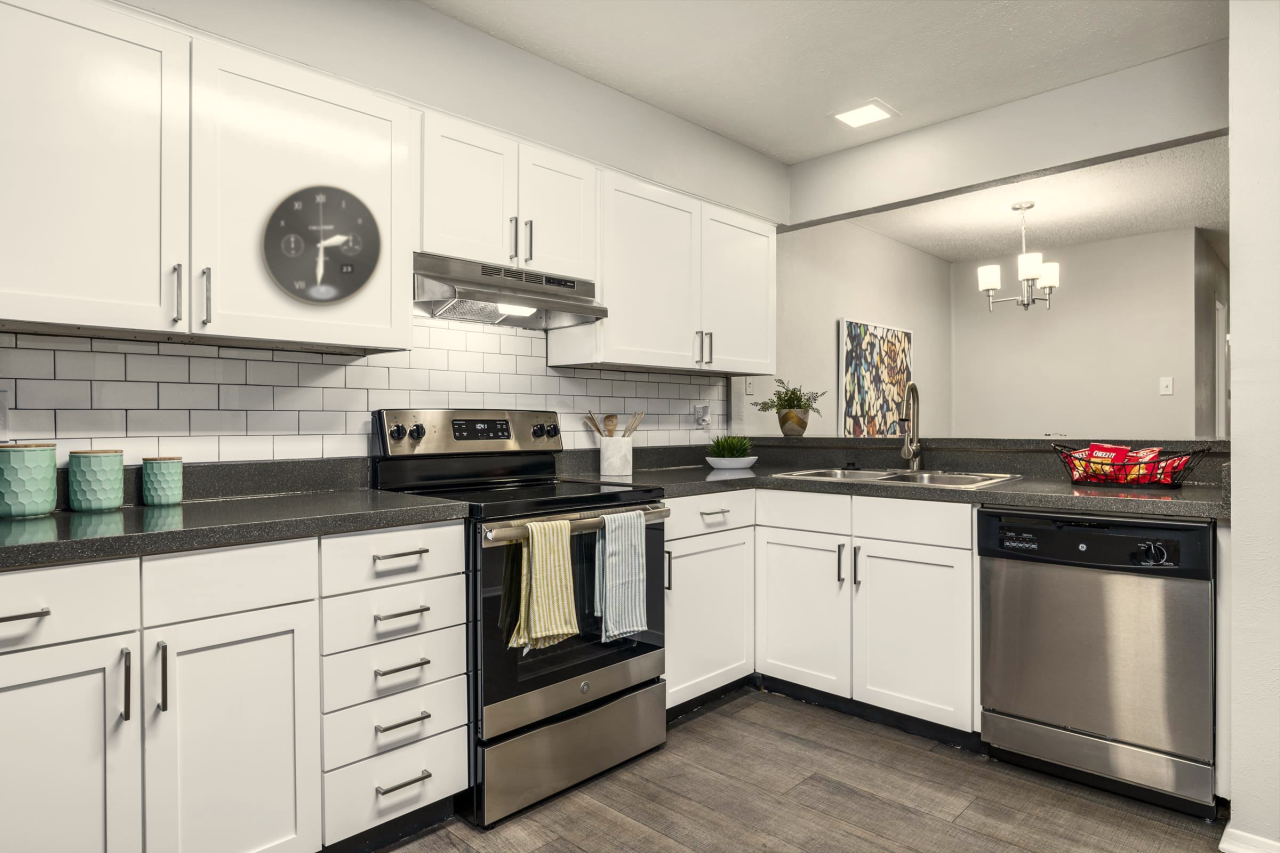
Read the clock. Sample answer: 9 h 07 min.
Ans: 2 h 31 min
